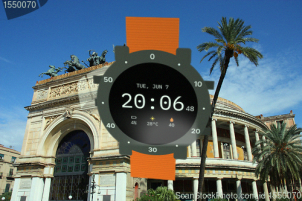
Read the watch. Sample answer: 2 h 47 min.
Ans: 20 h 06 min
